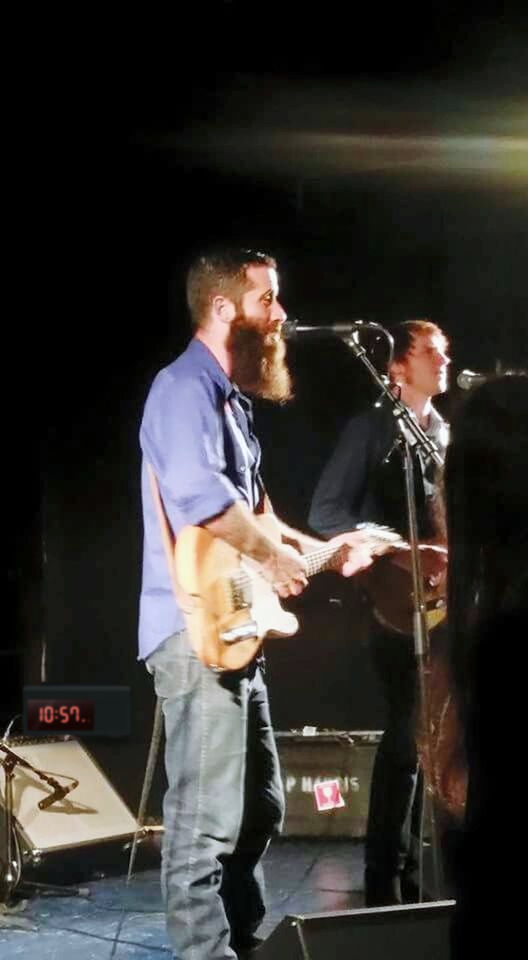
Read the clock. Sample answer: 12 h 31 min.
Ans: 10 h 57 min
